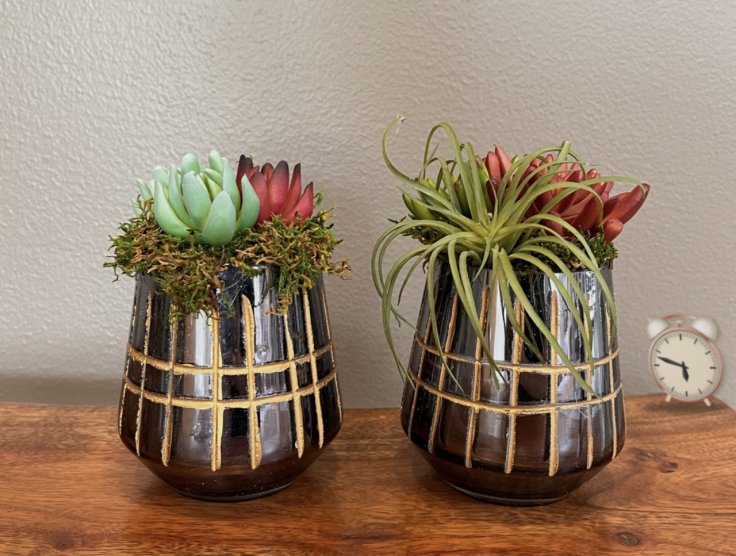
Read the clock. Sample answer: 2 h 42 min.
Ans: 5 h 48 min
